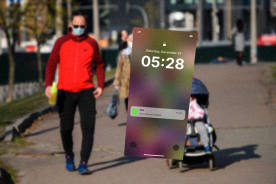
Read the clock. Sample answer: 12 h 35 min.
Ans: 5 h 28 min
